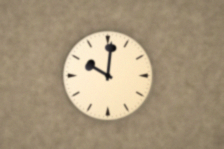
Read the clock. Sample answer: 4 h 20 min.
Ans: 10 h 01 min
